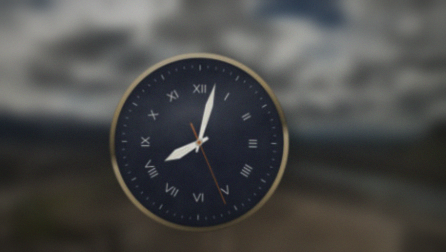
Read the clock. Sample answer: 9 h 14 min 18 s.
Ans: 8 h 02 min 26 s
